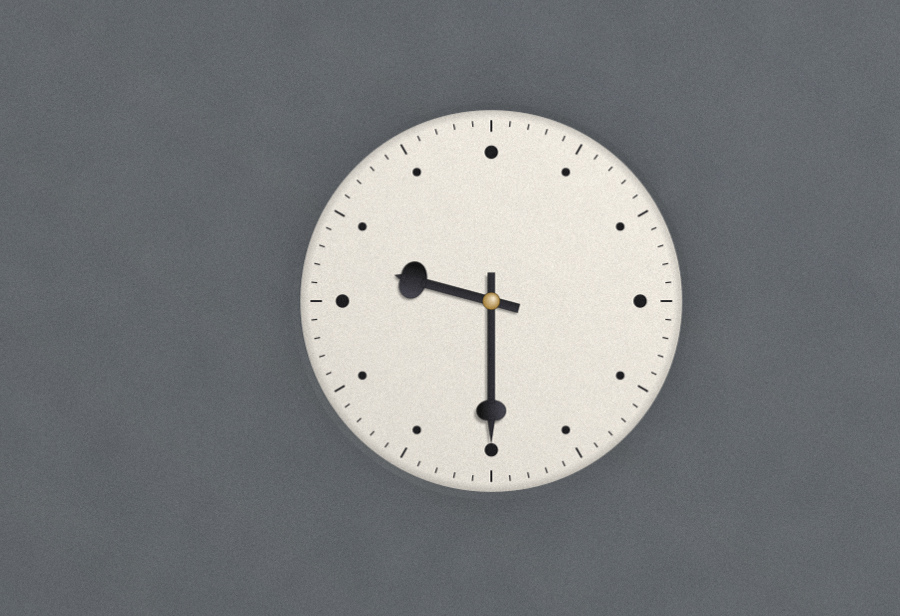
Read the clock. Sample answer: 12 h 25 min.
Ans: 9 h 30 min
